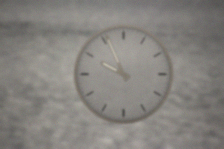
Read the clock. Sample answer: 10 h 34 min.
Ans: 9 h 56 min
